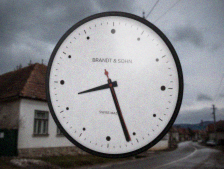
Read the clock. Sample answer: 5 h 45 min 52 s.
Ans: 8 h 26 min 26 s
